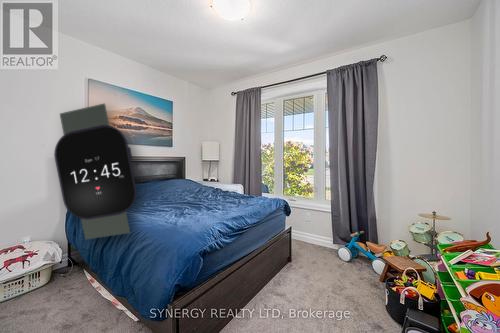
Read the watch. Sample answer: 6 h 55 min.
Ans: 12 h 45 min
